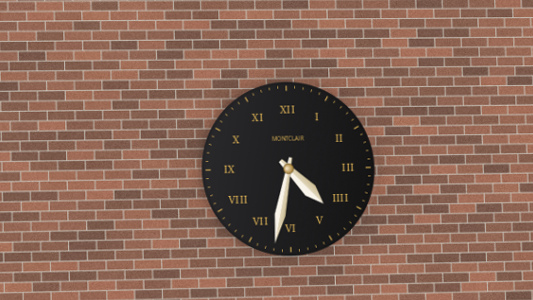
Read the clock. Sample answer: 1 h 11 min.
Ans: 4 h 32 min
